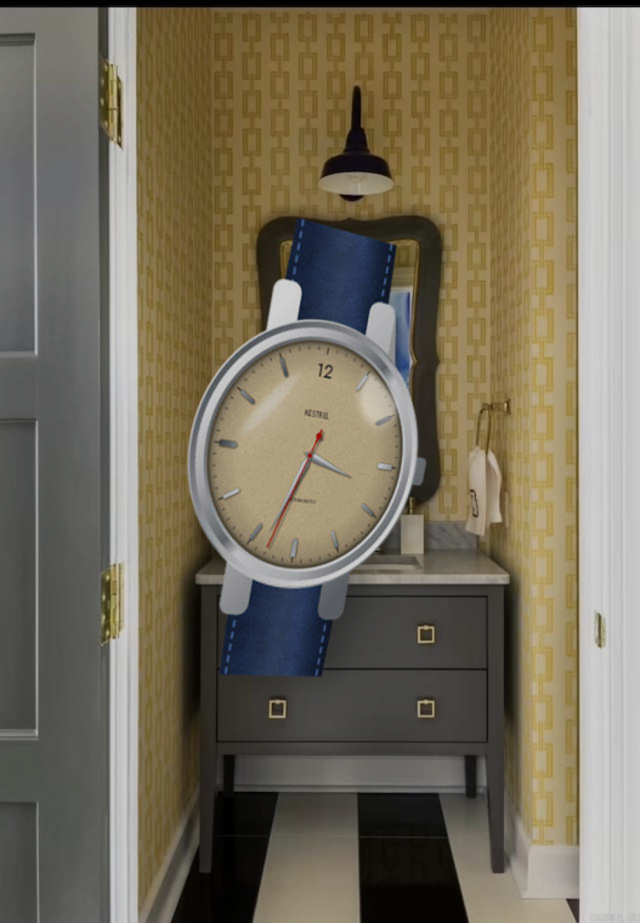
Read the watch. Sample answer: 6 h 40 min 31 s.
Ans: 3 h 33 min 33 s
